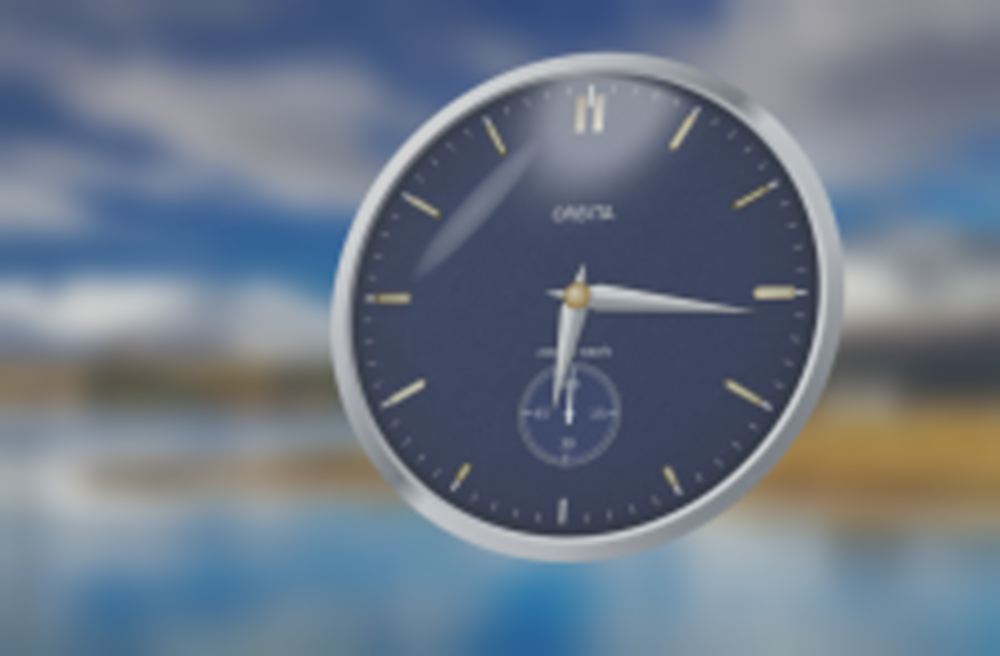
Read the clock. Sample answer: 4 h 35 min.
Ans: 6 h 16 min
